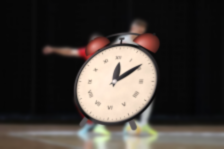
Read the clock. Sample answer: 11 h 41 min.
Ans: 12 h 09 min
